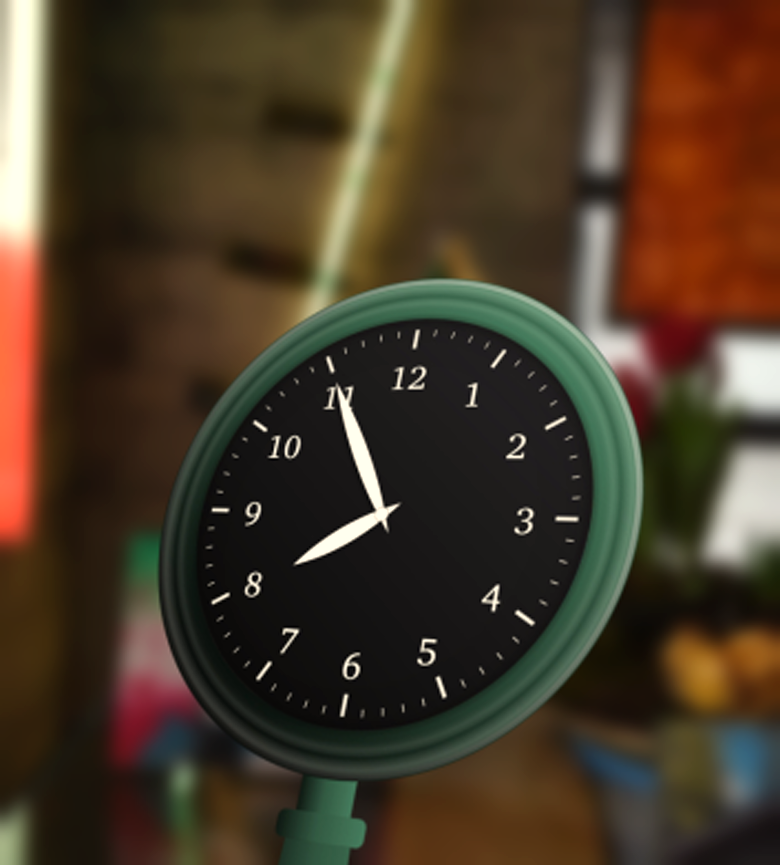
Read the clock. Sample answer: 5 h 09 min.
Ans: 7 h 55 min
